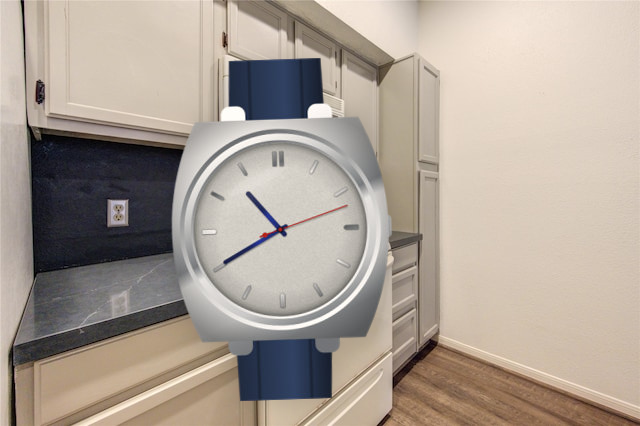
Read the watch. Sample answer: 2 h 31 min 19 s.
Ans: 10 h 40 min 12 s
